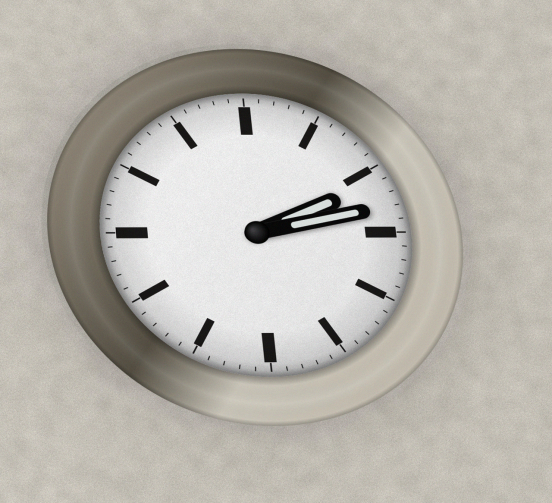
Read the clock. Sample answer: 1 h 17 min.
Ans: 2 h 13 min
